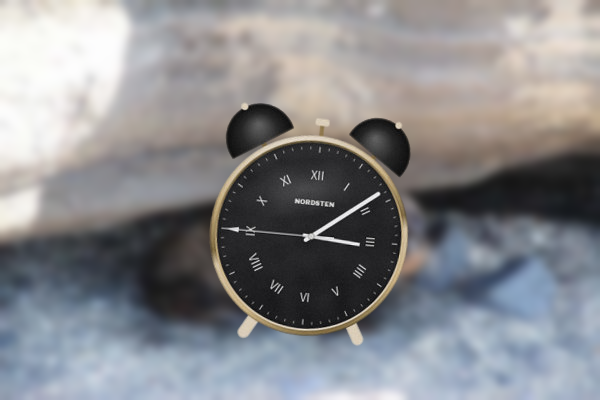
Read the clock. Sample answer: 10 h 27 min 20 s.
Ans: 3 h 08 min 45 s
